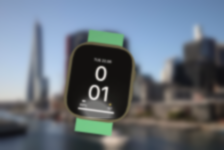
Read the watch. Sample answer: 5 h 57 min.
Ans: 0 h 01 min
